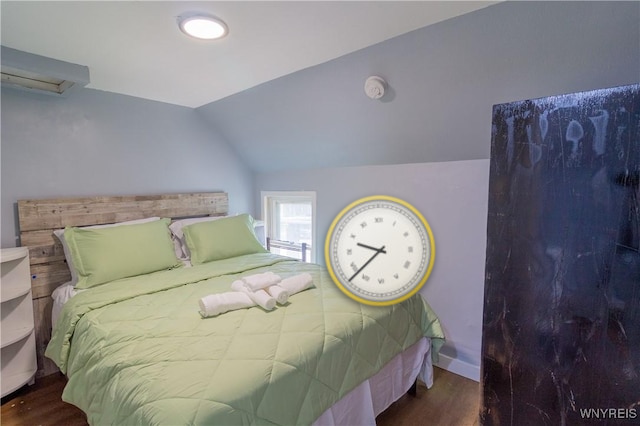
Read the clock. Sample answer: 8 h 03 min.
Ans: 9 h 38 min
